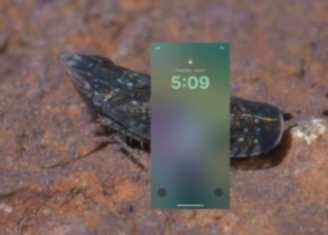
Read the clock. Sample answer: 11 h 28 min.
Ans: 5 h 09 min
